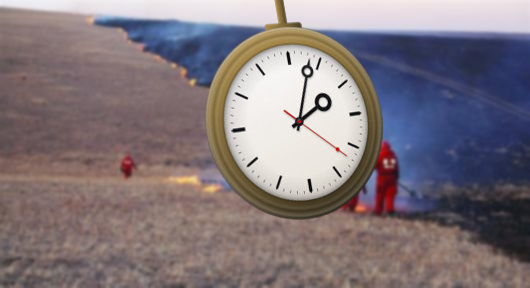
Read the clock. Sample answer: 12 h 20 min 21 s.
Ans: 2 h 03 min 22 s
